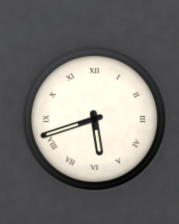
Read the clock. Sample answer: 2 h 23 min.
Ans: 5 h 42 min
